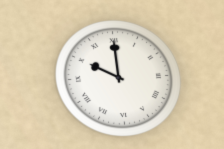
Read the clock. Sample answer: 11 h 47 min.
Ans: 10 h 00 min
